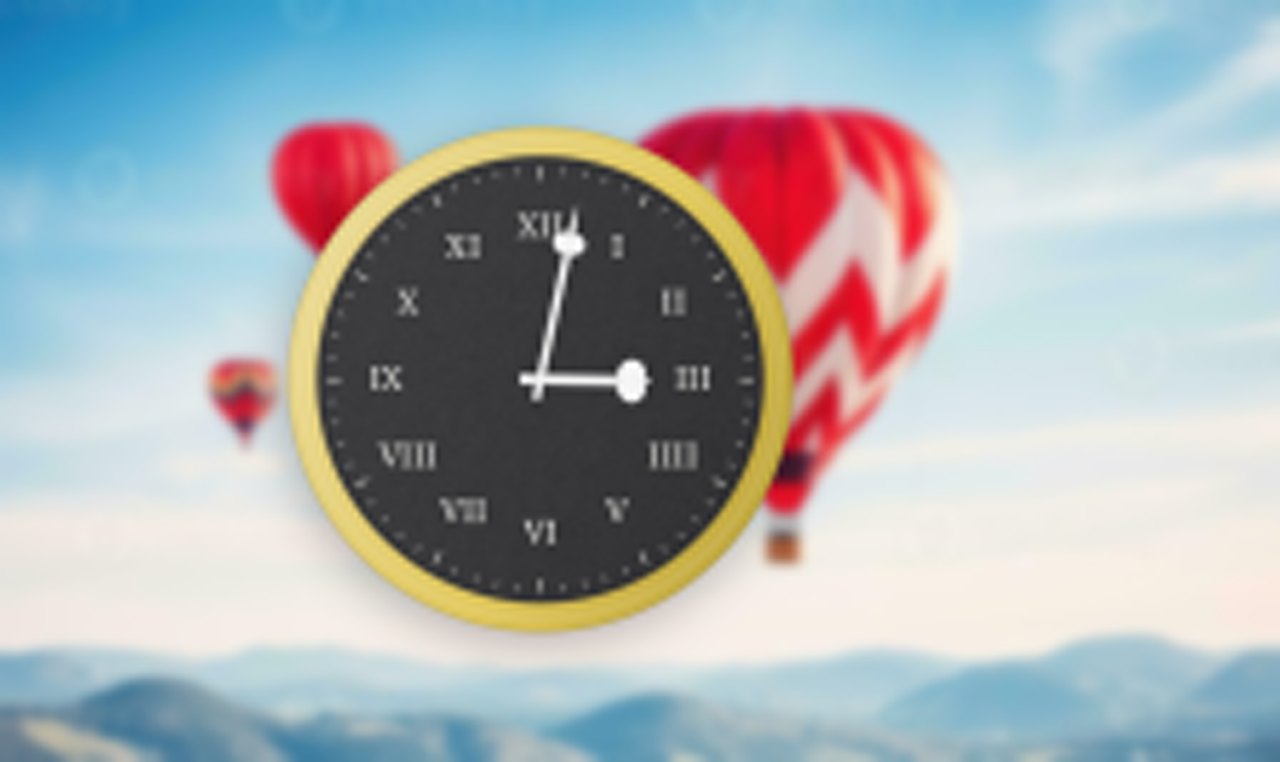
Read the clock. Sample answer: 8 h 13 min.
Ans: 3 h 02 min
